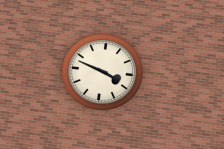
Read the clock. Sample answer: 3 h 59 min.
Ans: 3 h 48 min
